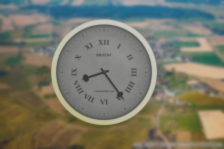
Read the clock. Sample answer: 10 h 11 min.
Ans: 8 h 24 min
